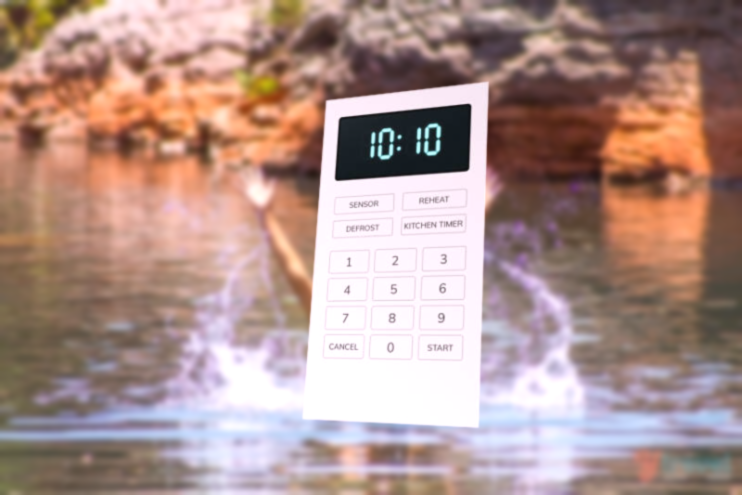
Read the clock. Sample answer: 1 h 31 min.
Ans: 10 h 10 min
